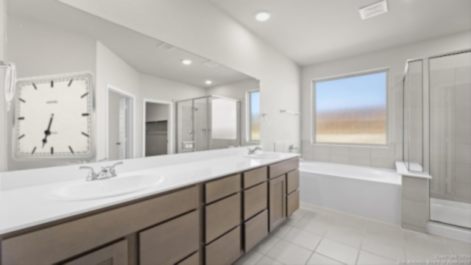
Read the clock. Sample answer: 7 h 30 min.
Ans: 6 h 33 min
